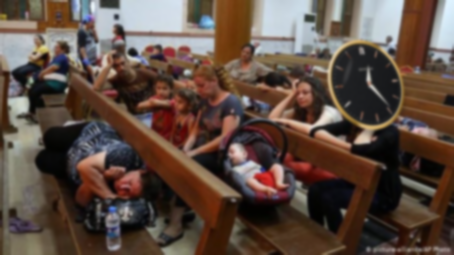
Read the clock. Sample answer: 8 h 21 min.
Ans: 12 h 24 min
